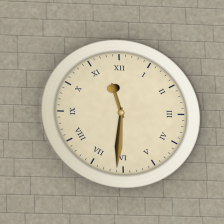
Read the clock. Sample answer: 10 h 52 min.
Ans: 11 h 31 min
